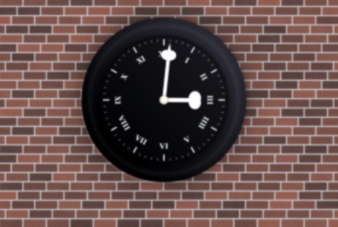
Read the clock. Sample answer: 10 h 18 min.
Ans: 3 h 01 min
